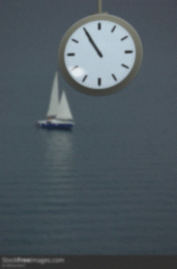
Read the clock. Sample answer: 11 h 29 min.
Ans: 10 h 55 min
